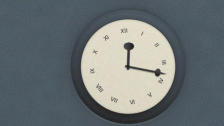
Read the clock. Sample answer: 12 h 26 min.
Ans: 12 h 18 min
